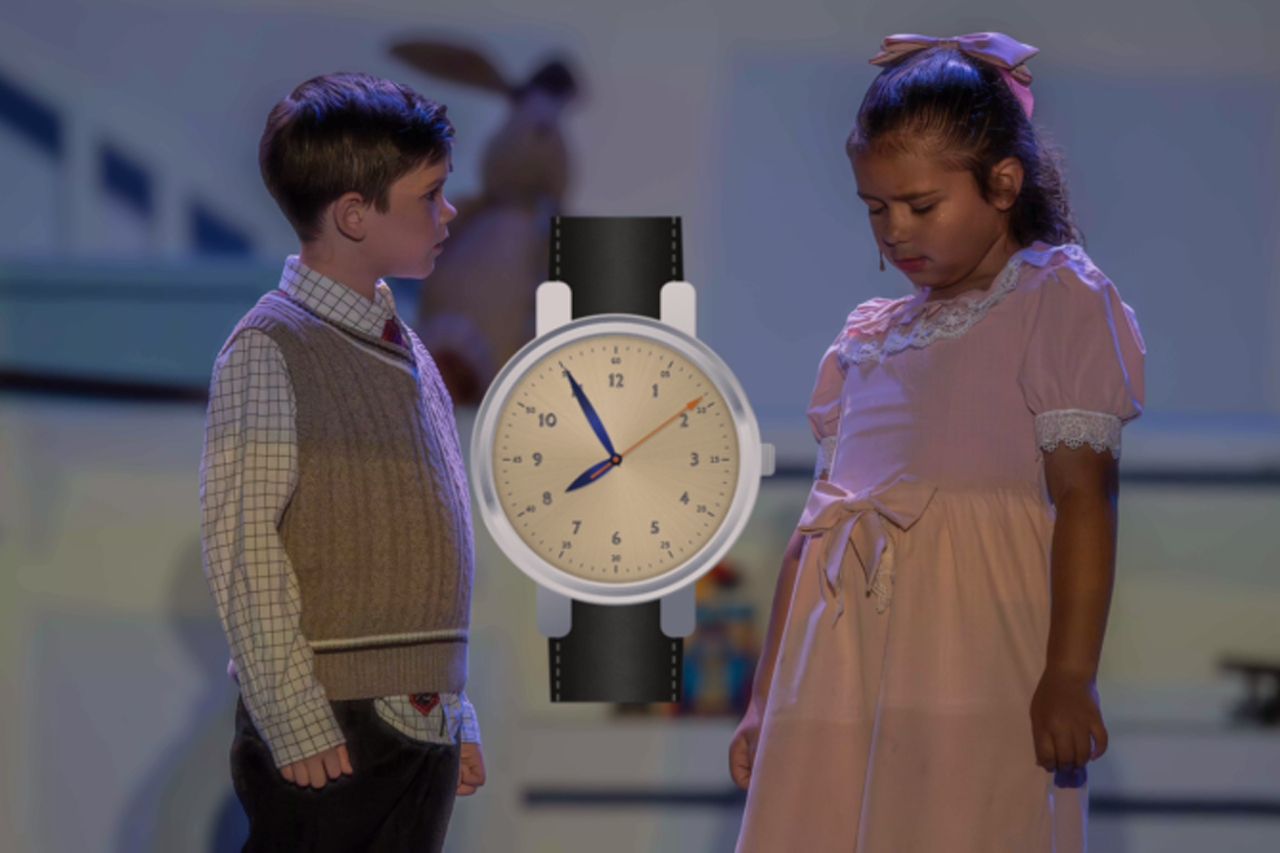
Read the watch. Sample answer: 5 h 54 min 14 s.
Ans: 7 h 55 min 09 s
